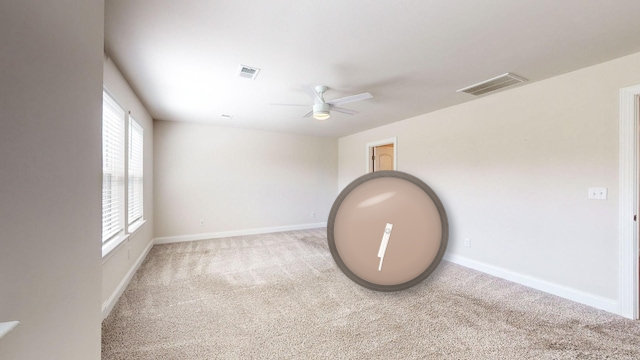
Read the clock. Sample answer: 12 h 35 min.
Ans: 6 h 32 min
